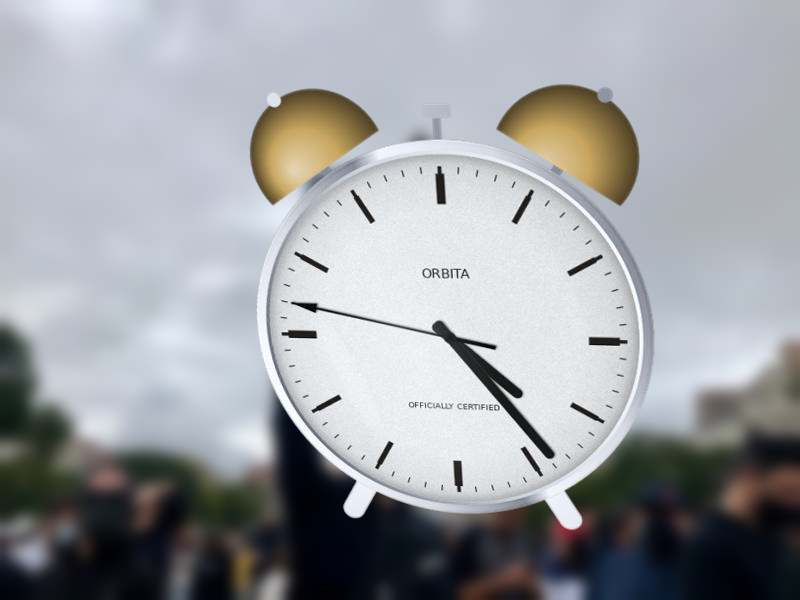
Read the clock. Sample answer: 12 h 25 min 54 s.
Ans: 4 h 23 min 47 s
